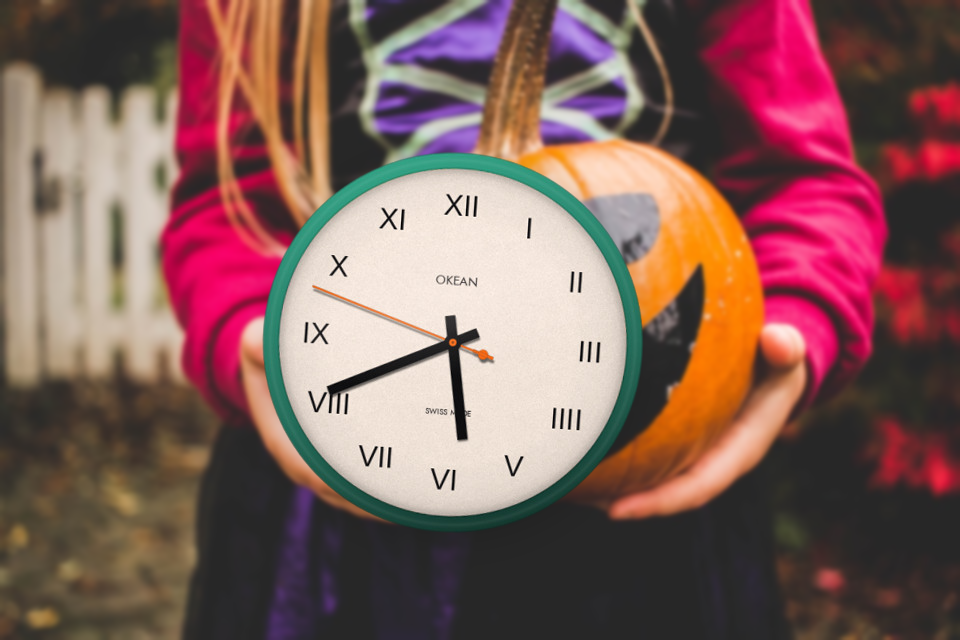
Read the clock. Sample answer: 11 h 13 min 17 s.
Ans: 5 h 40 min 48 s
